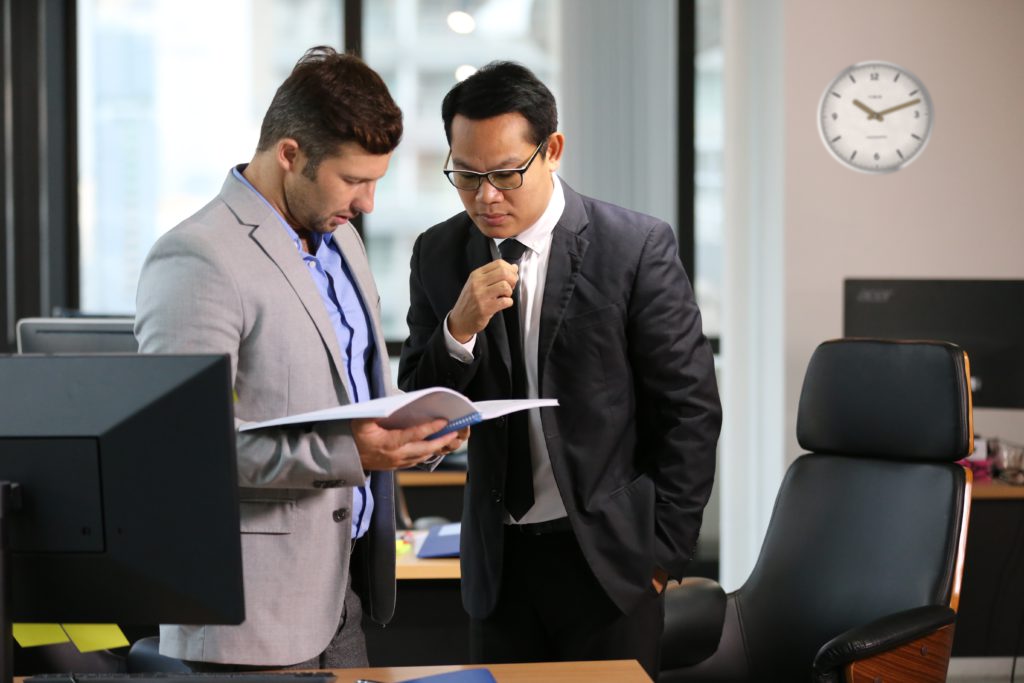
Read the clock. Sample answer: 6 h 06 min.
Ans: 10 h 12 min
